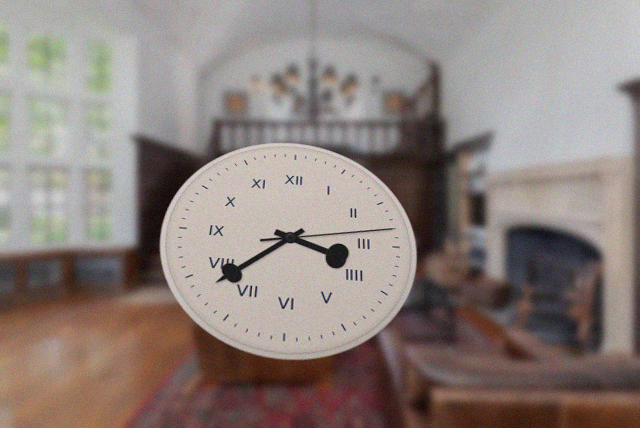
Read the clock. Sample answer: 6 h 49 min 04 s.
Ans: 3 h 38 min 13 s
